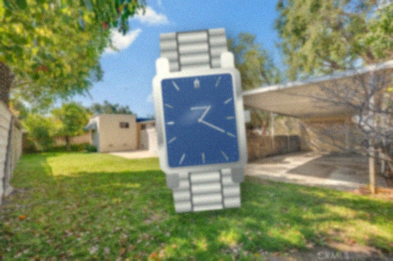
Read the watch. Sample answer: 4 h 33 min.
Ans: 1 h 20 min
